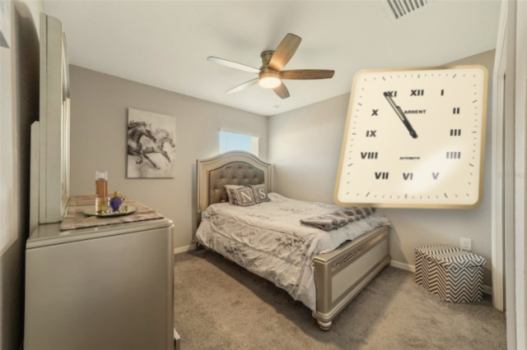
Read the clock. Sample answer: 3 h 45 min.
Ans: 10 h 54 min
